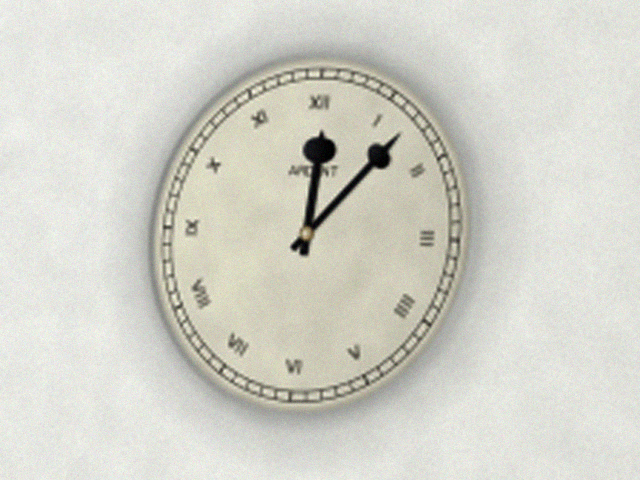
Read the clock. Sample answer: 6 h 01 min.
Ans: 12 h 07 min
